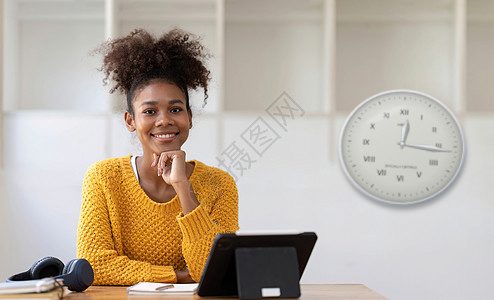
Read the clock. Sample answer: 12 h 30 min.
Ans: 12 h 16 min
